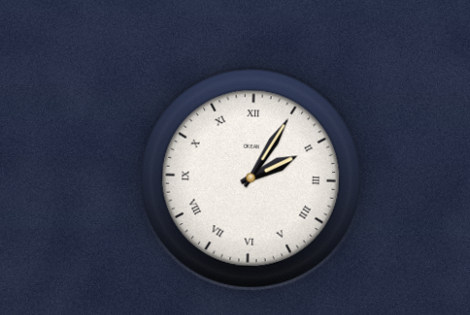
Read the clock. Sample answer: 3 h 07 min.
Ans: 2 h 05 min
